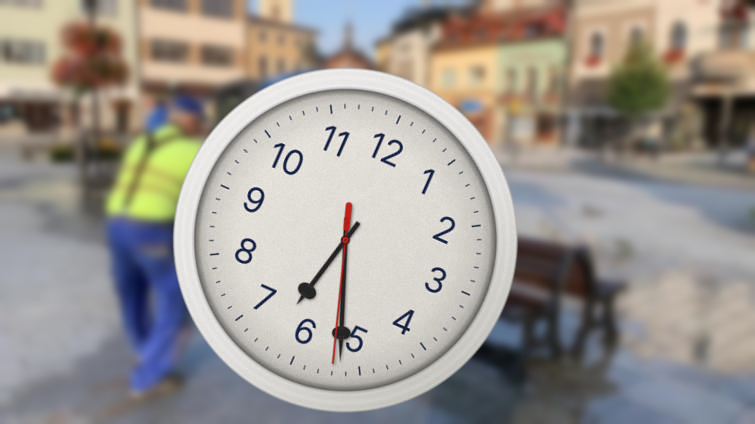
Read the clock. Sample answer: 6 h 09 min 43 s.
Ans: 6 h 26 min 27 s
